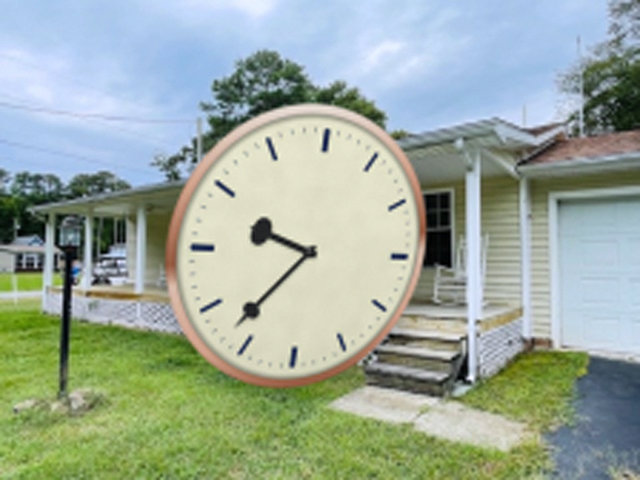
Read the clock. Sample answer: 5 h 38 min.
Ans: 9 h 37 min
